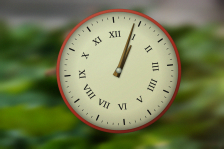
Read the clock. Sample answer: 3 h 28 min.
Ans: 1 h 04 min
